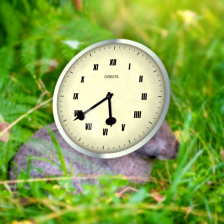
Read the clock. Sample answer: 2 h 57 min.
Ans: 5 h 39 min
